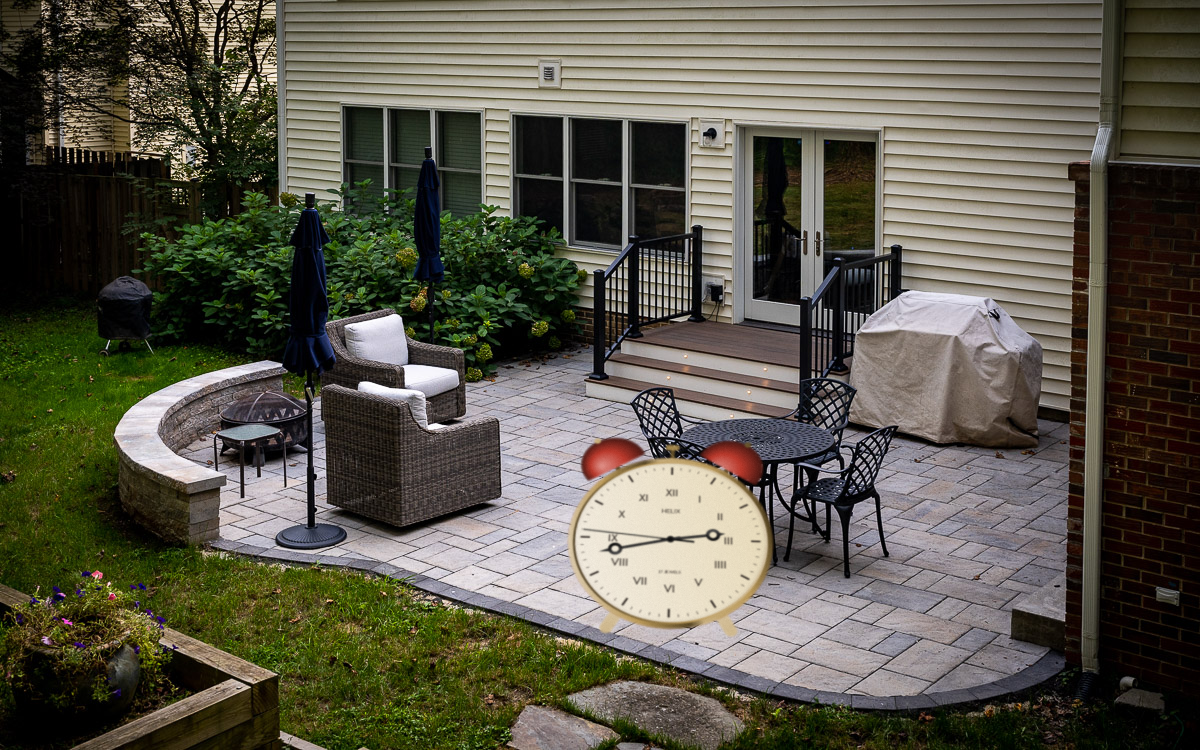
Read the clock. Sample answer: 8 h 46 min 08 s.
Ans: 2 h 42 min 46 s
